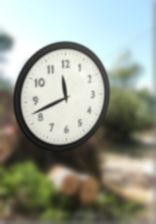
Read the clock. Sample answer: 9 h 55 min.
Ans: 11 h 42 min
